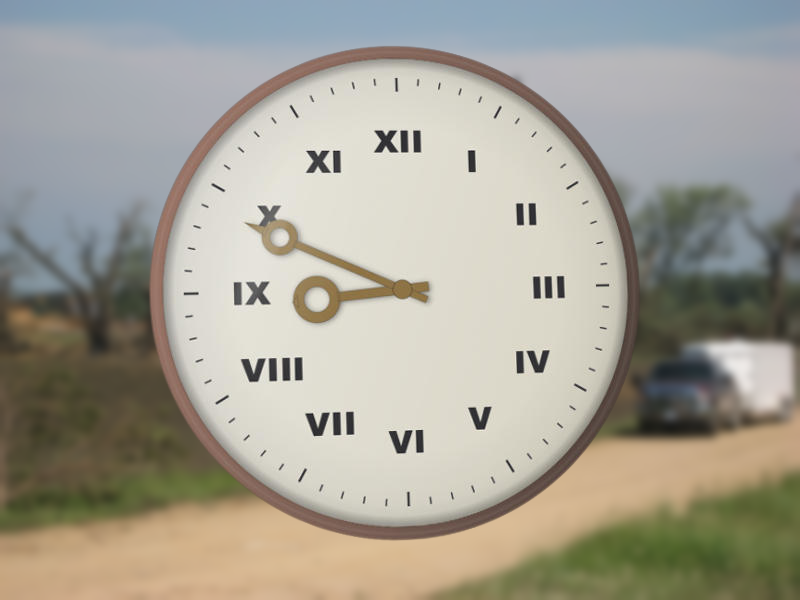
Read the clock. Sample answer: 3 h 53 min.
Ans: 8 h 49 min
